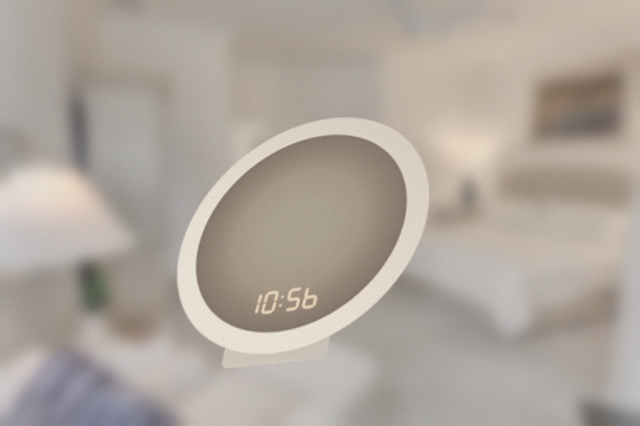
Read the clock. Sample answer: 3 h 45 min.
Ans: 10 h 56 min
